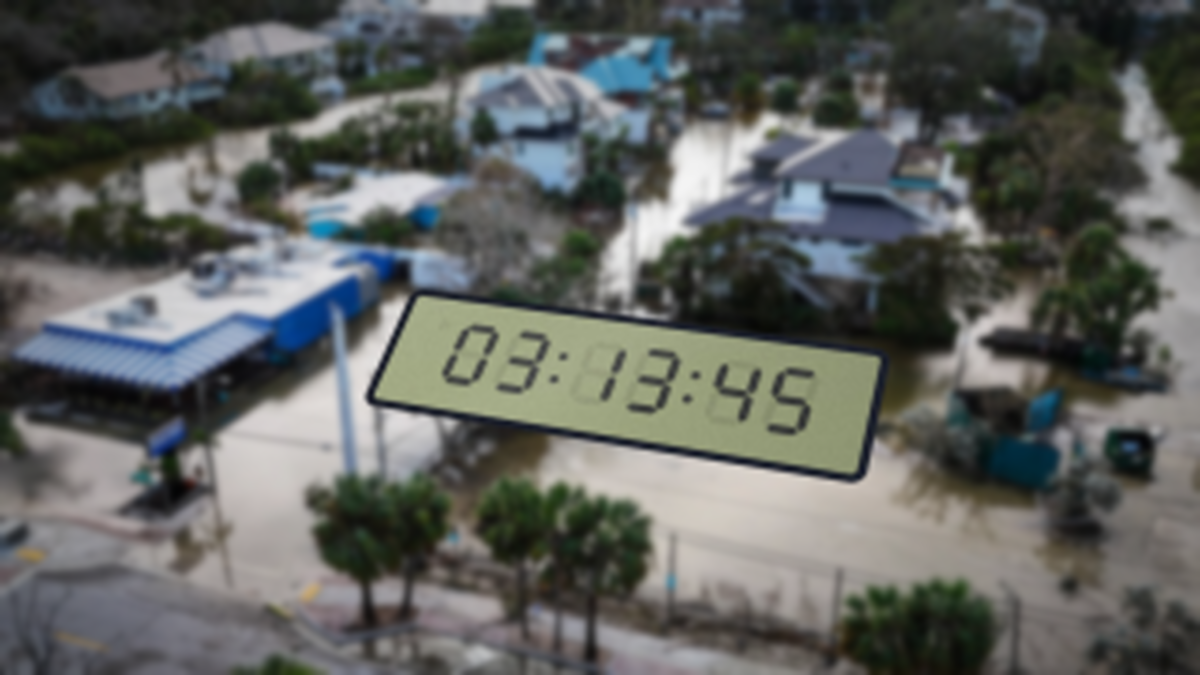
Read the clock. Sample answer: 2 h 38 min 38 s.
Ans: 3 h 13 min 45 s
